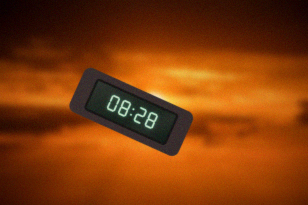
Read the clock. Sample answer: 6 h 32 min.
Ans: 8 h 28 min
